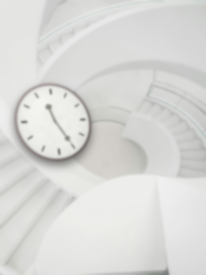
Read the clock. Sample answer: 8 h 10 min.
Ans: 11 h 25 min
